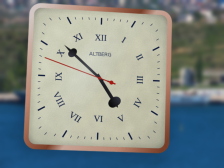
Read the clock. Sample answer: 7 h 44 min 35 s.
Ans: 4 h 51 min 48 s
